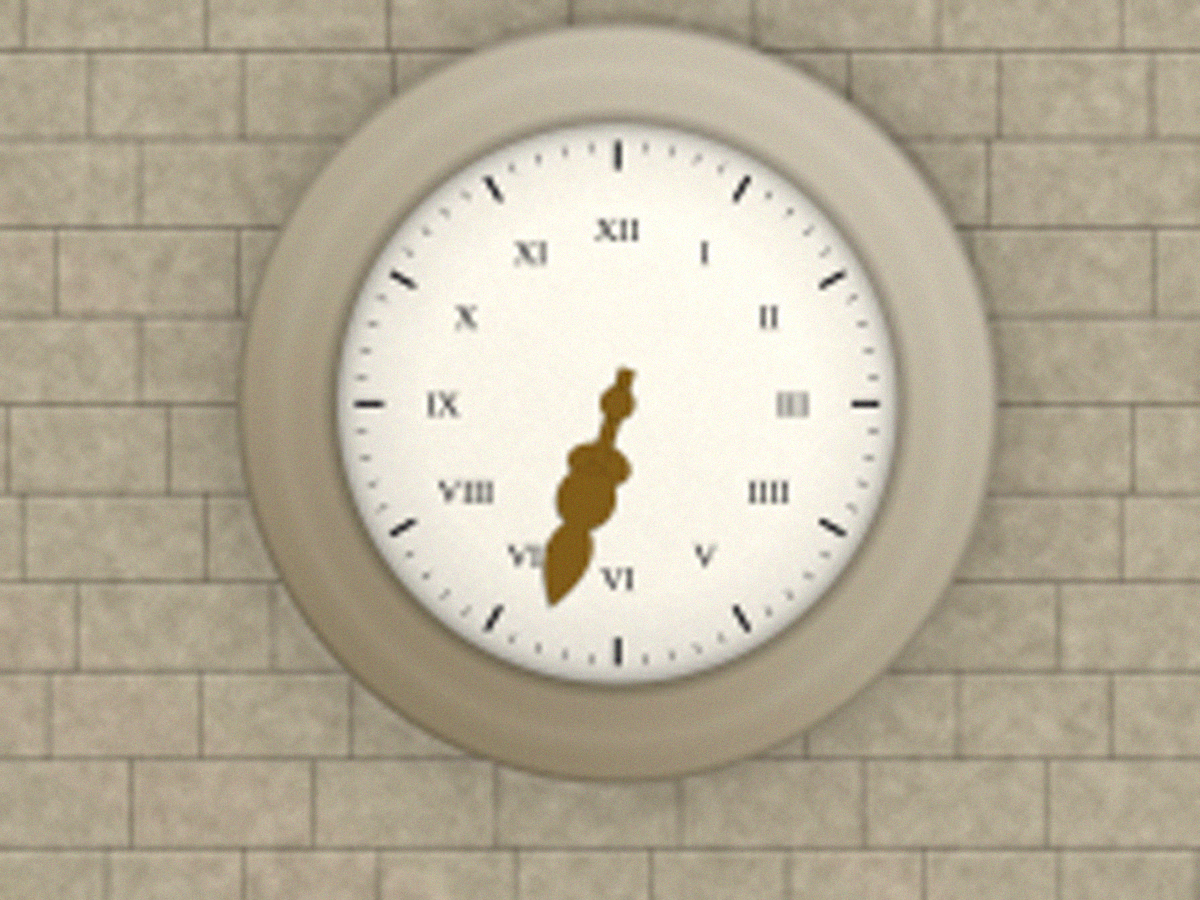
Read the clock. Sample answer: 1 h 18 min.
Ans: 6 h 33 min
